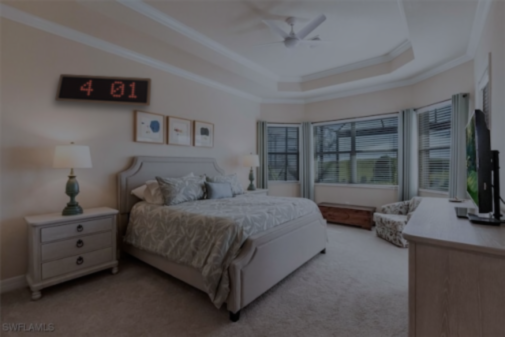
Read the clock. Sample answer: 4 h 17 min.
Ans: 4 h 01 min
